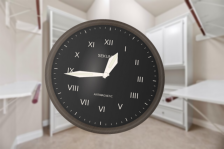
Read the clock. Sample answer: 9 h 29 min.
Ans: 12 h 44 min
